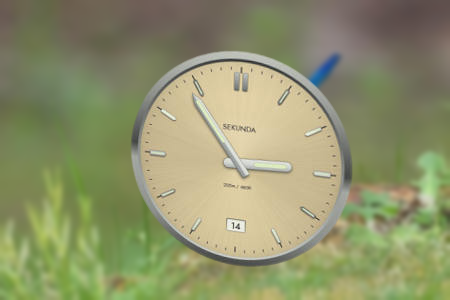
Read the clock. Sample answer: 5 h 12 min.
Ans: 2 h 54 min
